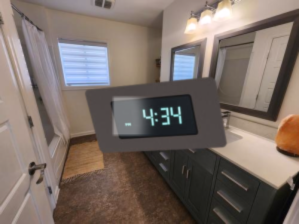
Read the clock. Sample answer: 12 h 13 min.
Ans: 4 h 34 min
